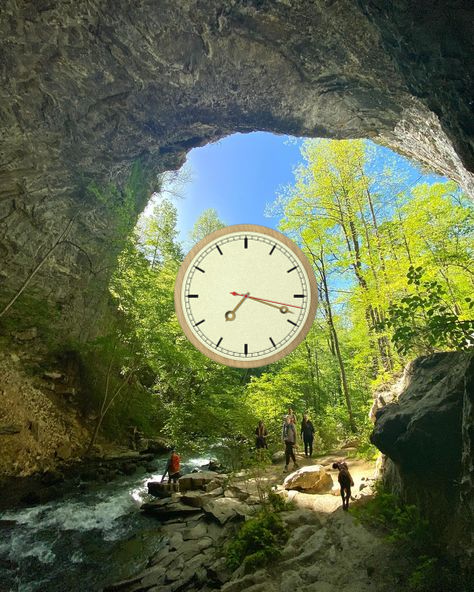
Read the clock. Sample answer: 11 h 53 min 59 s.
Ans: 7 h 18 min 17 s
